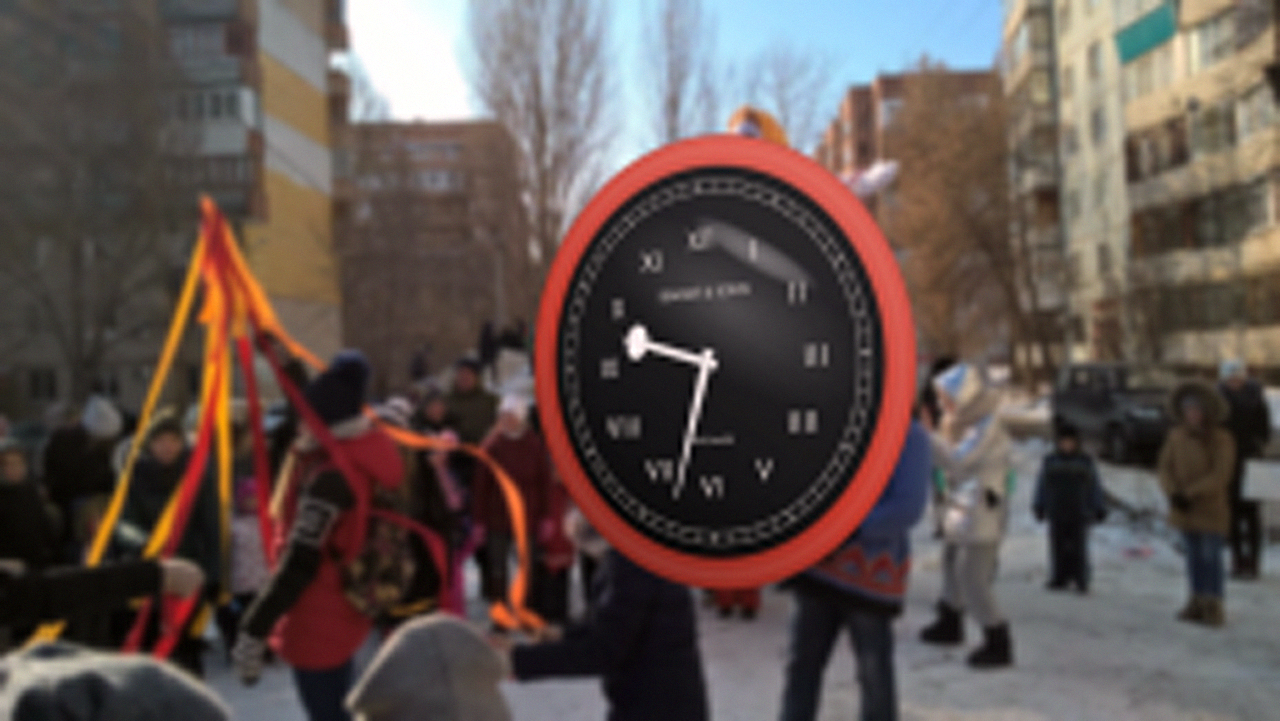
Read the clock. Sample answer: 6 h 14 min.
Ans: 9 h 33 min
